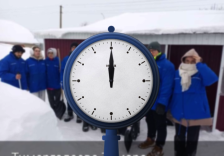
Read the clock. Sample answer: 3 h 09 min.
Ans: 12 h 00 min
